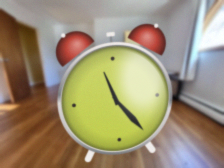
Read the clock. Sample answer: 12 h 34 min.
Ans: 11 h 24 min
